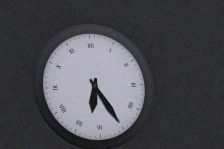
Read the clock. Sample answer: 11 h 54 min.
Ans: 6 h 25 min
